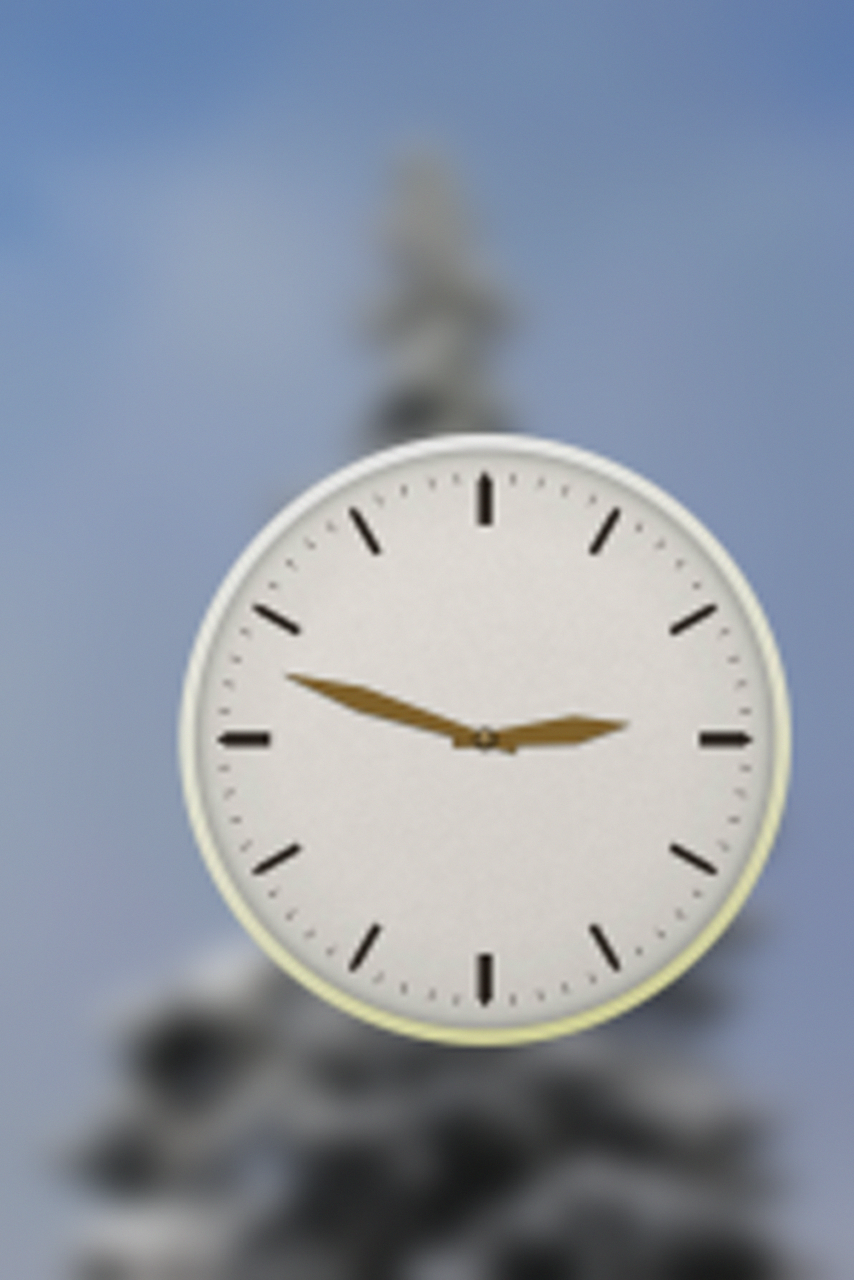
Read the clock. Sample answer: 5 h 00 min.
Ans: 2 h 48 min
